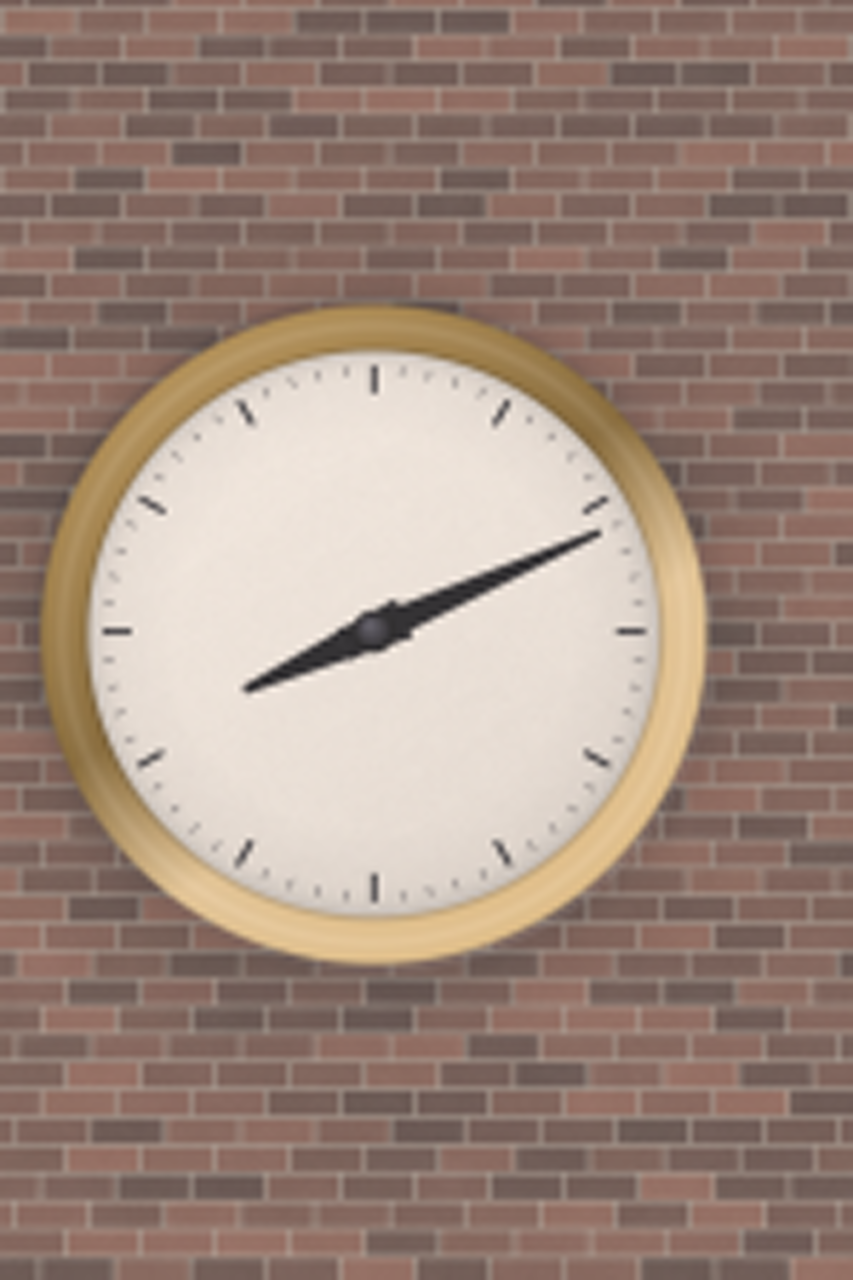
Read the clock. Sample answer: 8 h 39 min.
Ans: 8 h 11 min
